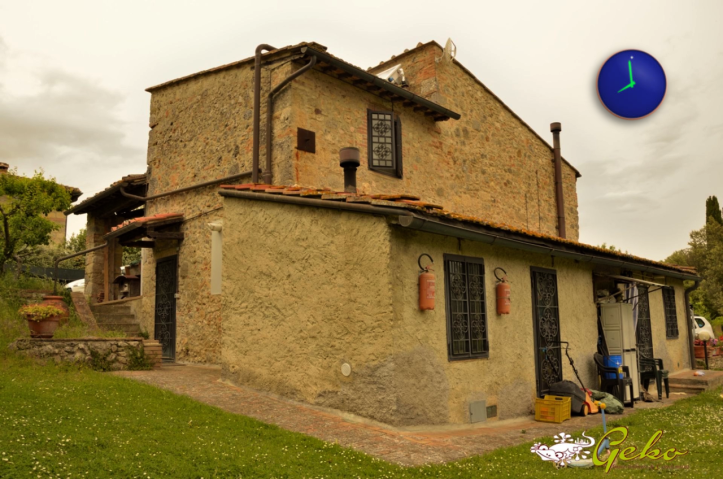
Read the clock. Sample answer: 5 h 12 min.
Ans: 7 h 59 min
